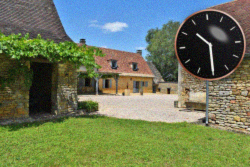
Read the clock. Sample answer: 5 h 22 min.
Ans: 10 h 30 min
